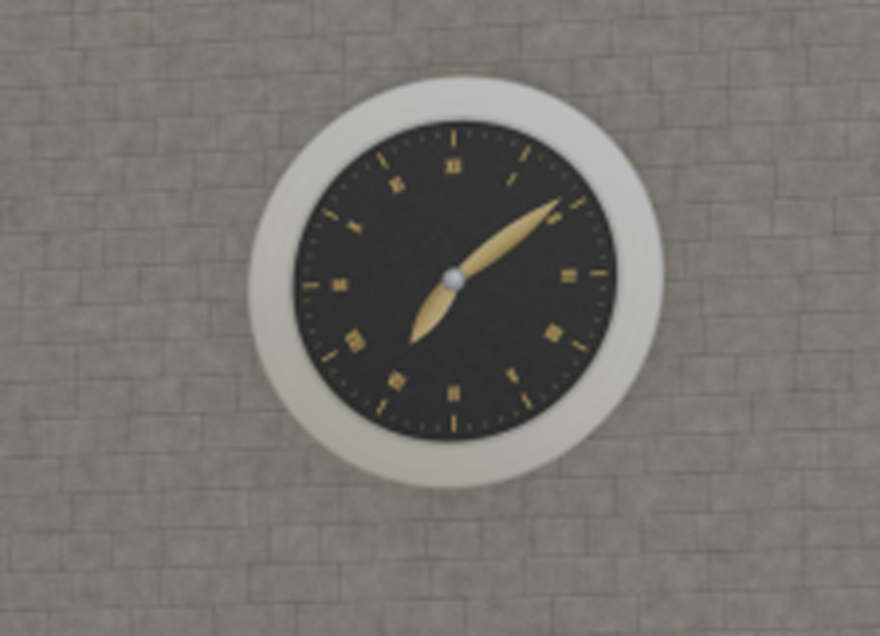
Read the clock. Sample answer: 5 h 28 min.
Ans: 7 h 09 min
